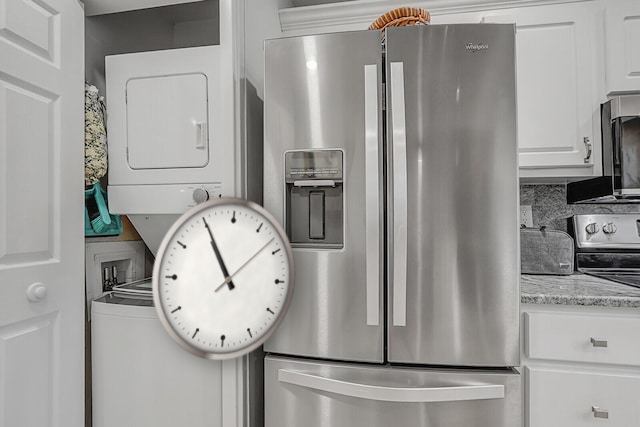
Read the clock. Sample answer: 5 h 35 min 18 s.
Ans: 10 h 55 min 08 s
